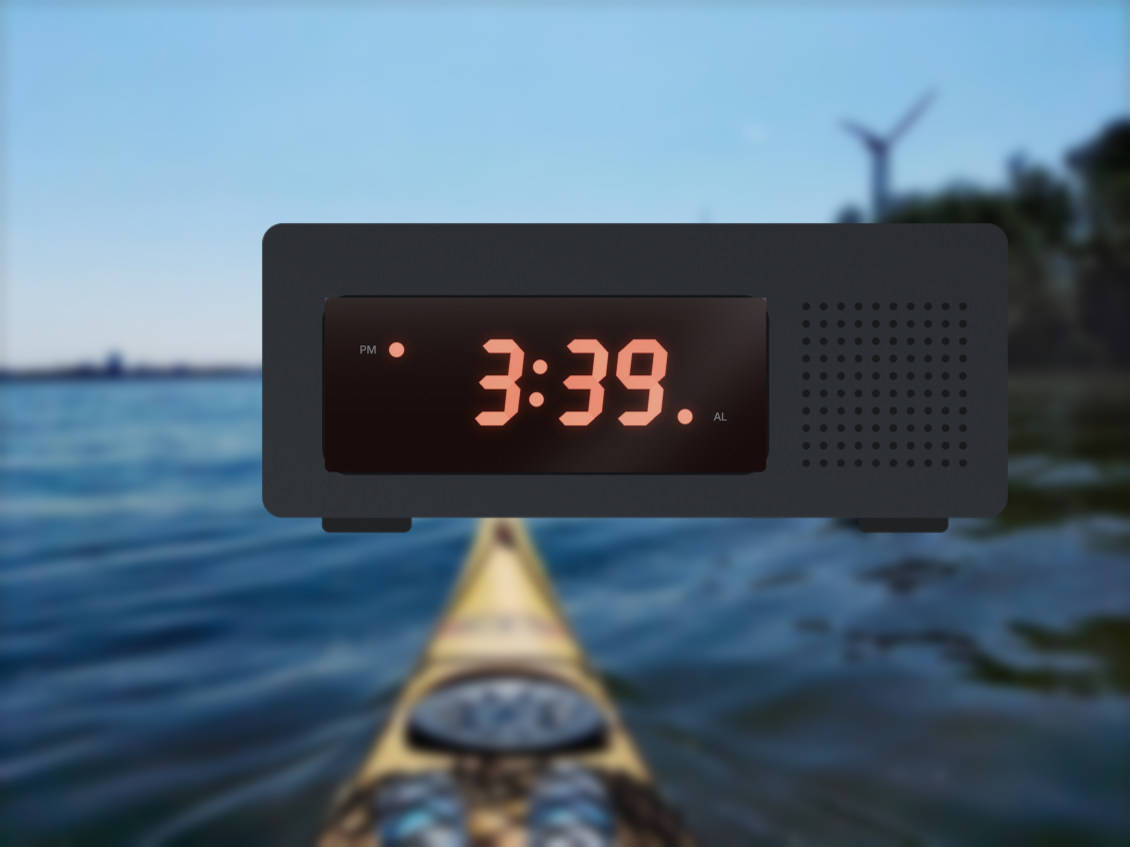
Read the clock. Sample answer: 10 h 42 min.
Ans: 3 h 39 min
